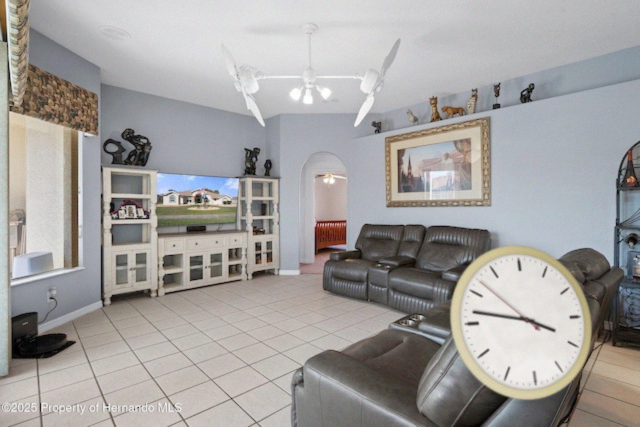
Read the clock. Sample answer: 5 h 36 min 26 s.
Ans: 3 h 46 min 52 s
